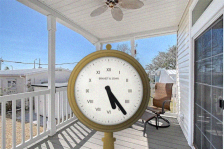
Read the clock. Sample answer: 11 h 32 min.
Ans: 5 h 24 min
